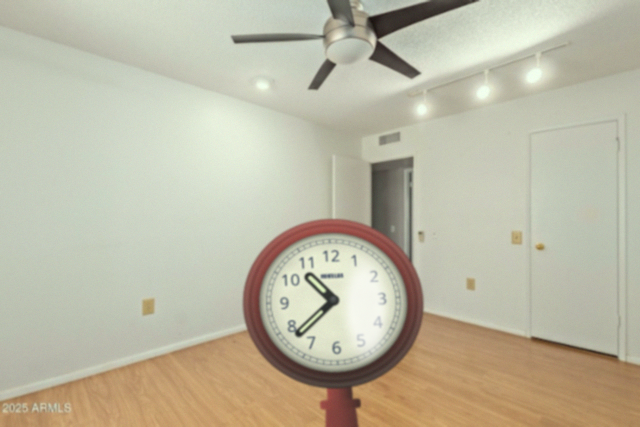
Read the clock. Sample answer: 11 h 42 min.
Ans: 10 h 38 min
